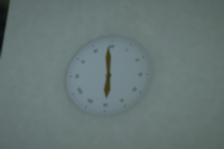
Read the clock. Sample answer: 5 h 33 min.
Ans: 5 h 59 min
